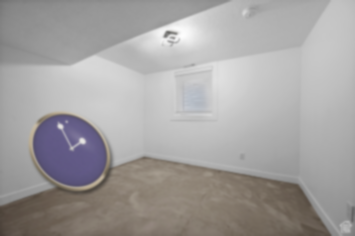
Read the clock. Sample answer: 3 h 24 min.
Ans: 1 h 57 min
